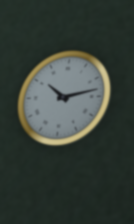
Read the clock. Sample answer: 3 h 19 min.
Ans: 10 h 13 min
